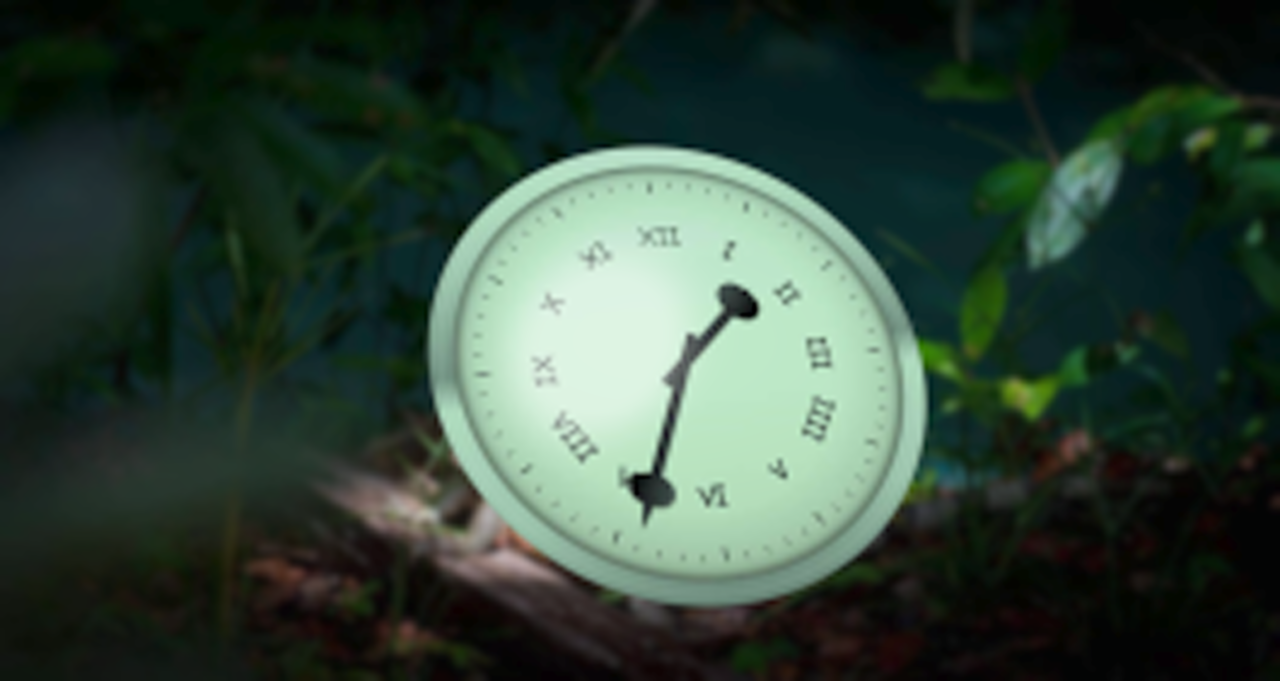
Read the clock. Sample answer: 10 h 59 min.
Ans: 1 h 34 min
